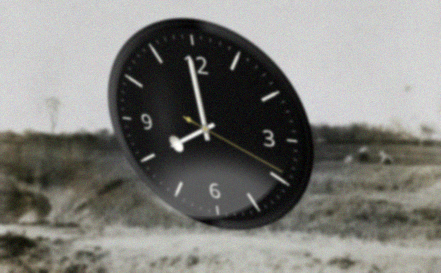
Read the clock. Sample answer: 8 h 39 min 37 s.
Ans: 7 h 59 min 19 s
